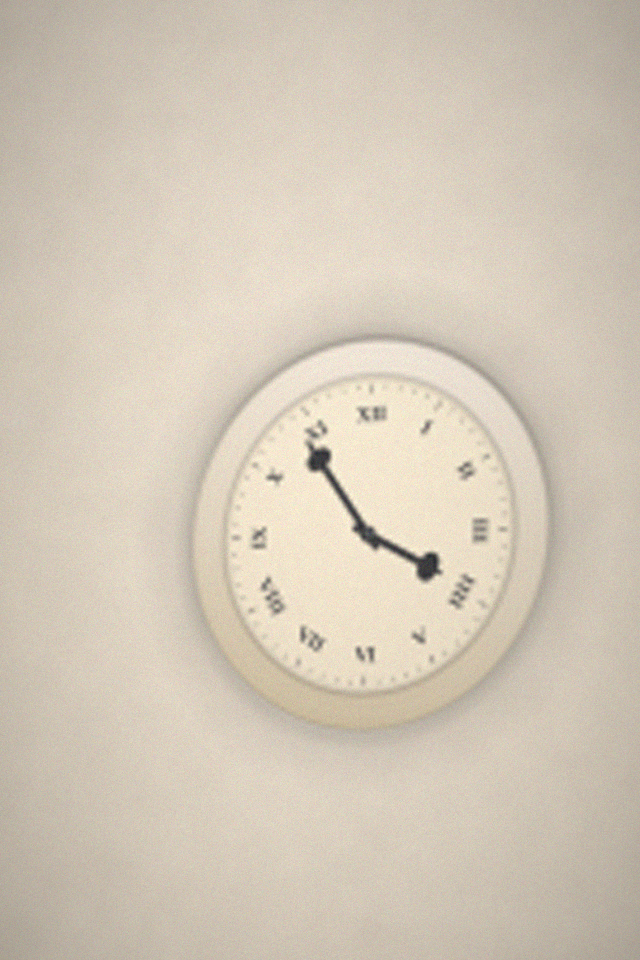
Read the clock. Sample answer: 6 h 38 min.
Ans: 3 h 54 min
